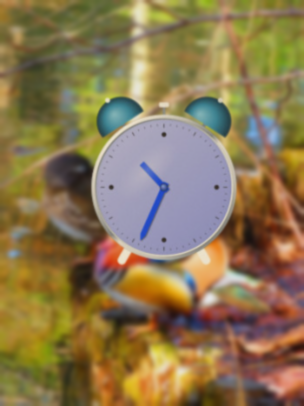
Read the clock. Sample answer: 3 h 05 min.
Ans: 10 h 34 min
